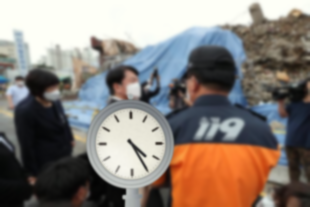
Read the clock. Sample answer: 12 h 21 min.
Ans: 4 h 25 min
